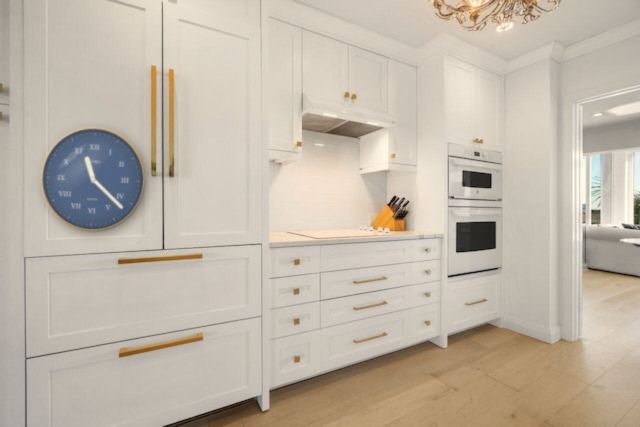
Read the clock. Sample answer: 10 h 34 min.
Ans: 11 h 22 min
